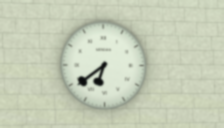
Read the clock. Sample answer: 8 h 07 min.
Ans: 6 h 39 min
